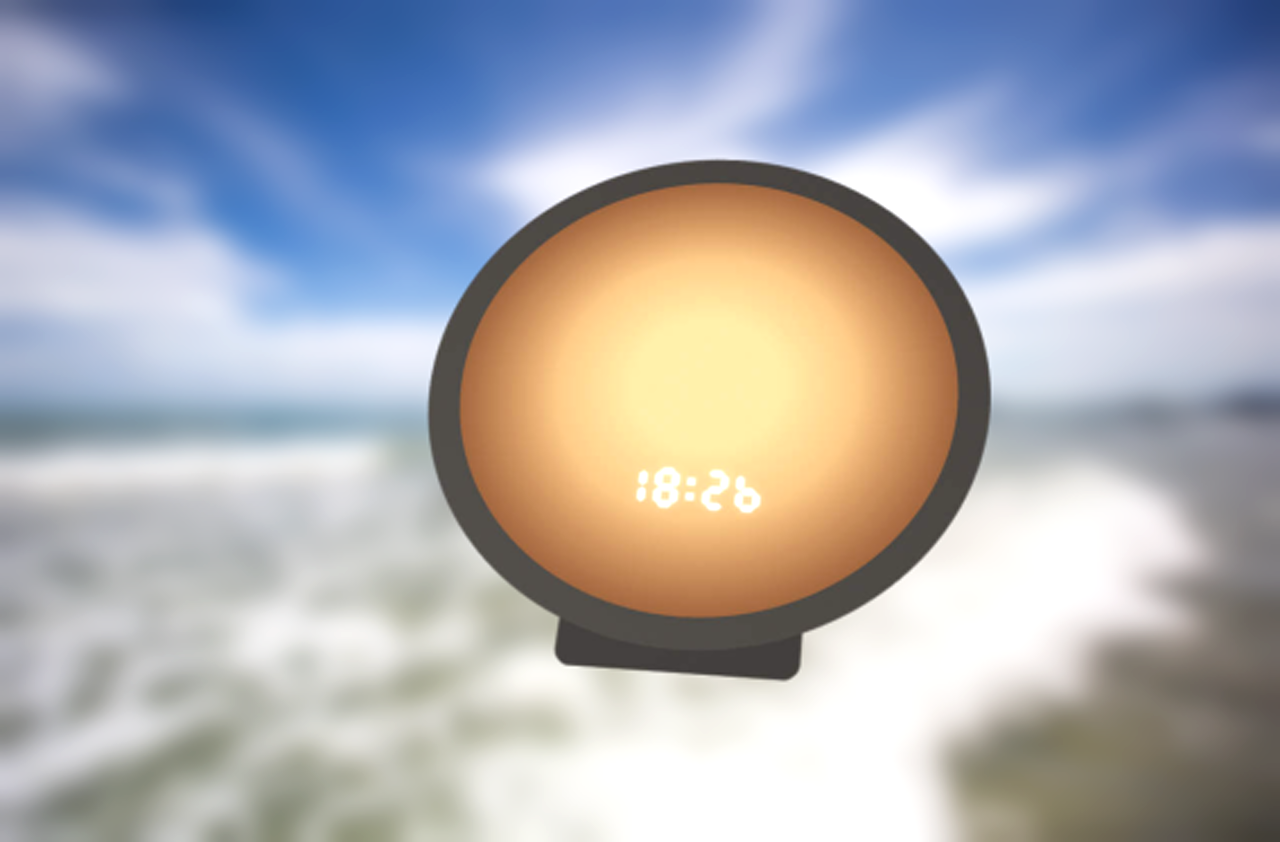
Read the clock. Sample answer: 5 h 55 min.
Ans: 18 h 26 min
